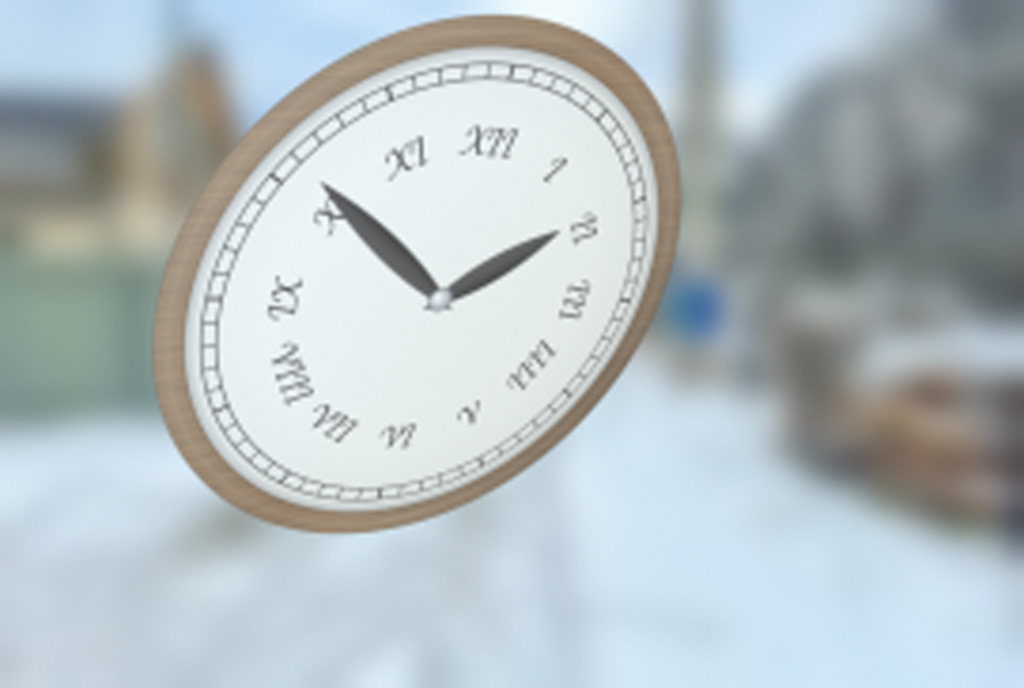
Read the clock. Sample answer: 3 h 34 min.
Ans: 1 h 51 min
